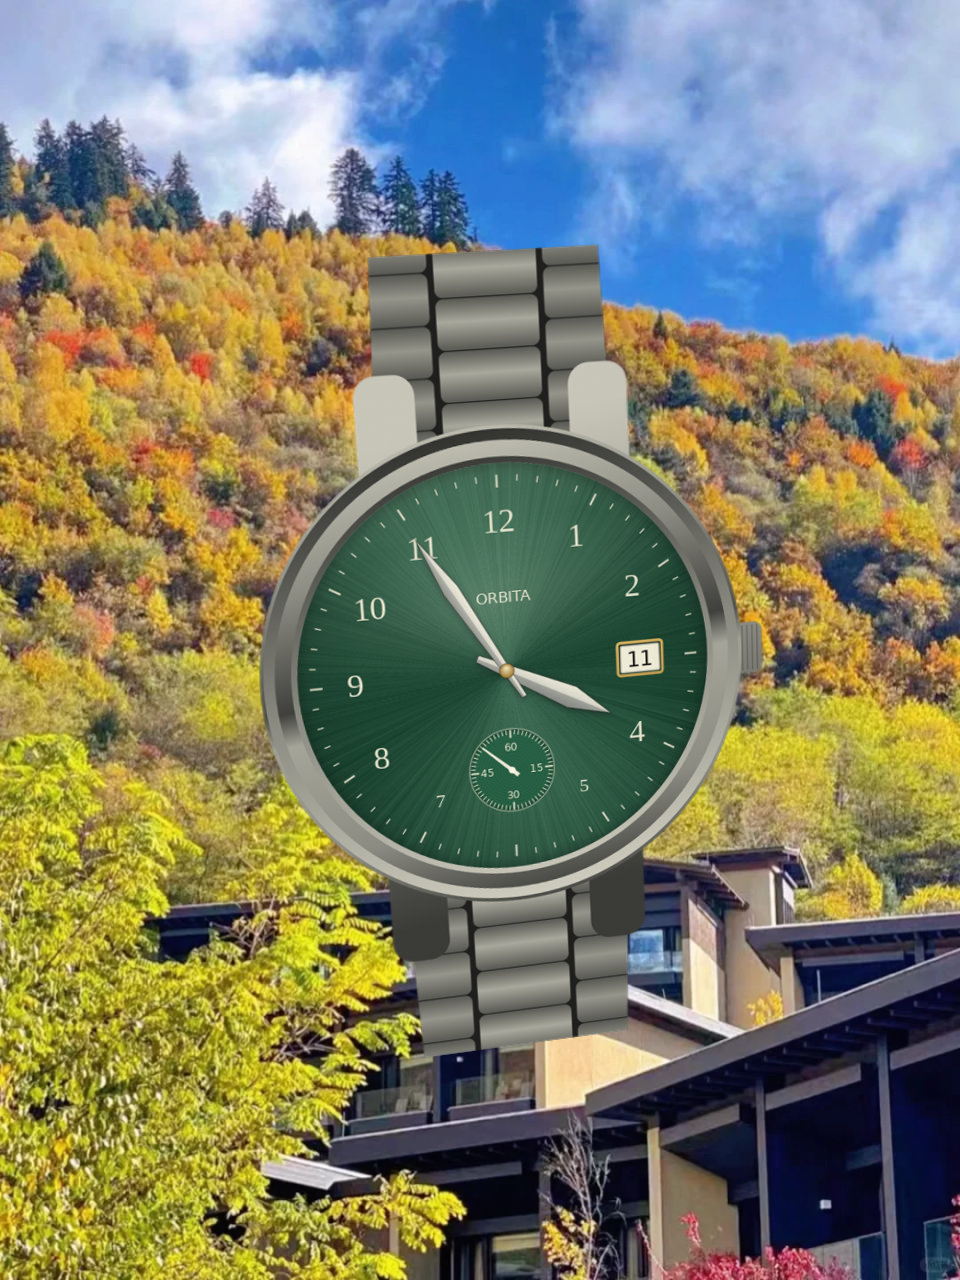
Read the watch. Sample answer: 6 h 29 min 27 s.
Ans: 3 h 54 min 52 s
